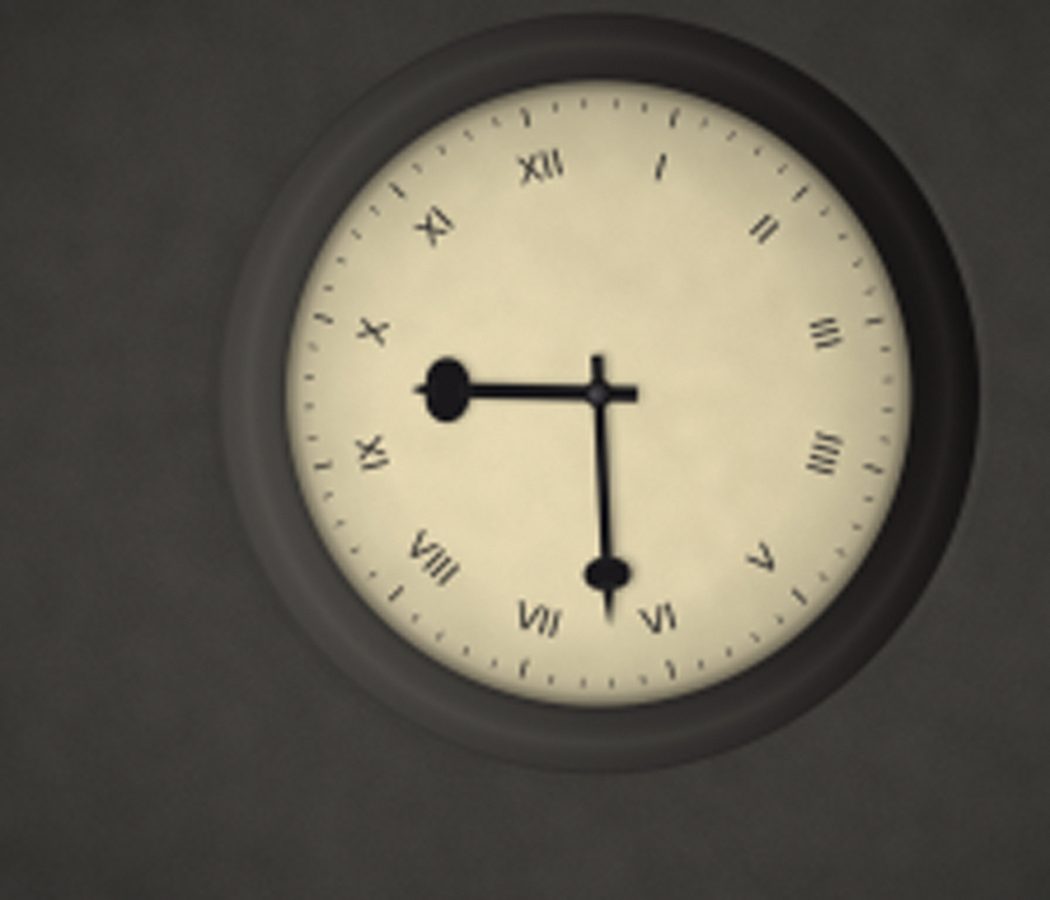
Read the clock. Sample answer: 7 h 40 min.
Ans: 9 h 32 min
